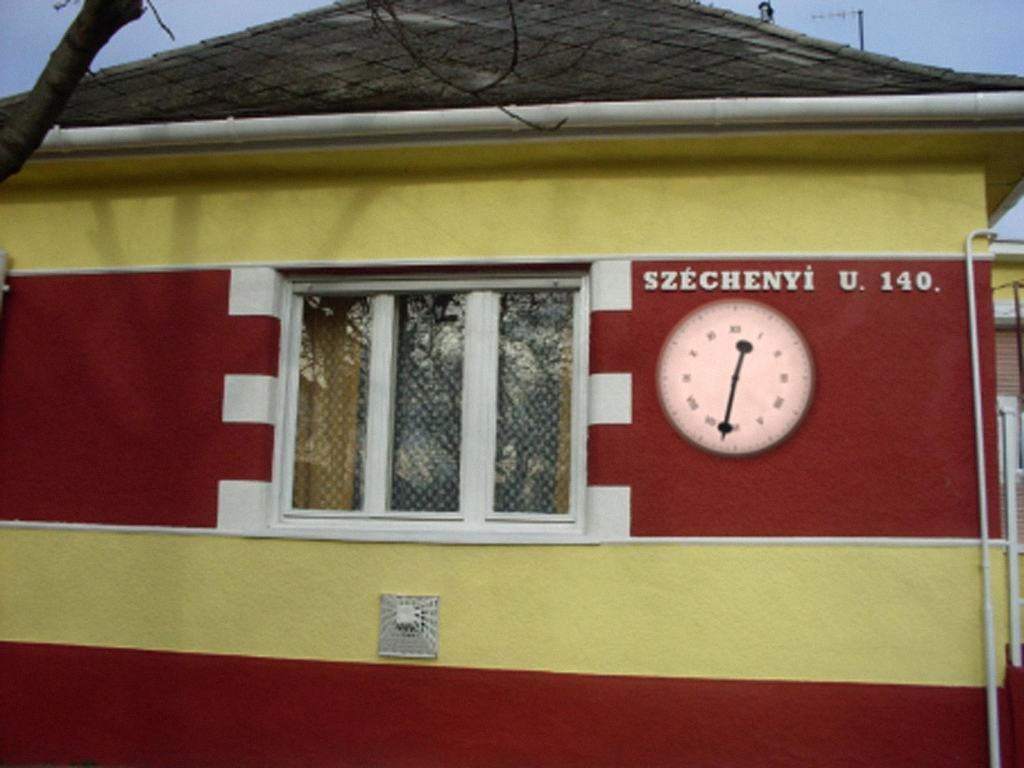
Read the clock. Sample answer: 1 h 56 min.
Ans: 12 h 32 min
